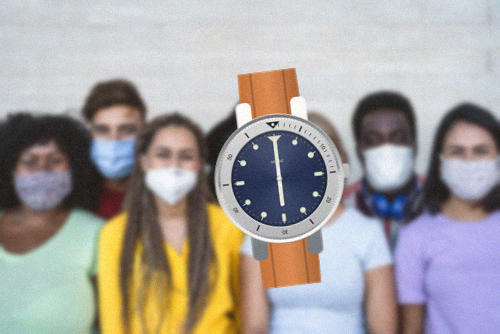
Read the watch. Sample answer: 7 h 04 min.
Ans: 6 h 00 min
